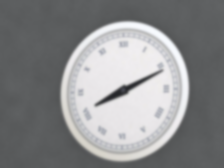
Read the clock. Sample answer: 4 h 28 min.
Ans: 8 h 11 min
